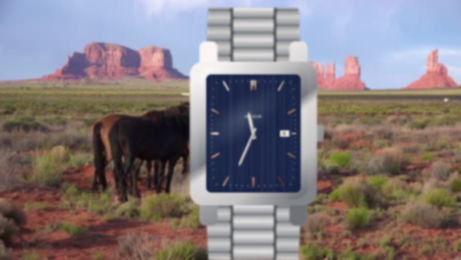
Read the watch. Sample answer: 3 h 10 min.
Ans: 11 h 34 min
